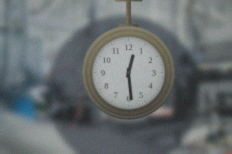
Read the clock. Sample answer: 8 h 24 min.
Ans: 12 h 29 min
